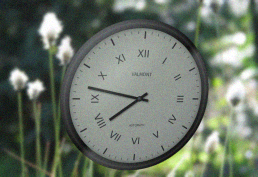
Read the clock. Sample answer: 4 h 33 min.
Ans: 7 h 47 min
